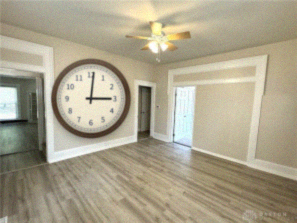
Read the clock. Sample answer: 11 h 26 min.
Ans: 3 h 01 min
